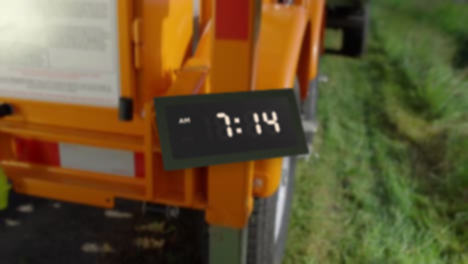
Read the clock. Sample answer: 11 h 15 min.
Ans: 7 h 14 min
